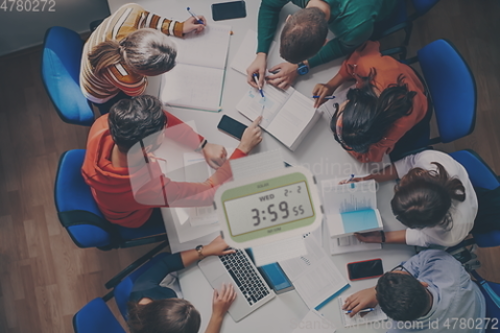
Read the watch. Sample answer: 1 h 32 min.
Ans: 3 h 59 min
